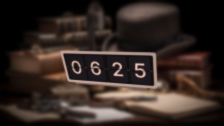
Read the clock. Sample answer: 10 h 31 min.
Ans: 6 h 25 min
